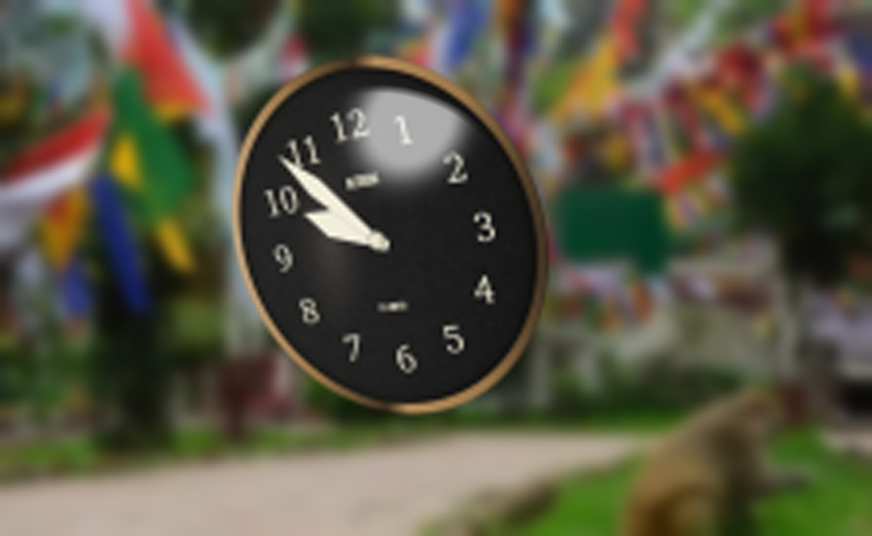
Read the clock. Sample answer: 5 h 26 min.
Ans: 9 h 53 min
